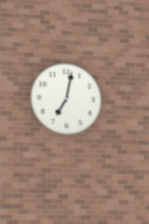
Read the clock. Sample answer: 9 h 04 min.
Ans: 7 h 02 min
